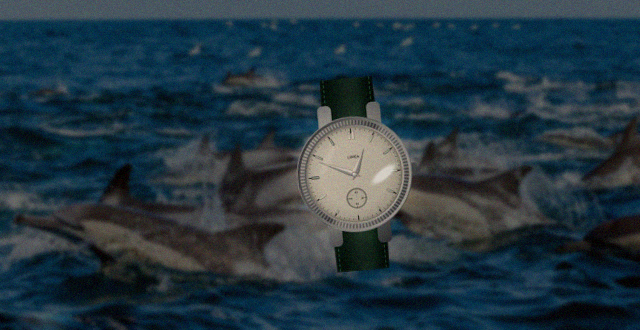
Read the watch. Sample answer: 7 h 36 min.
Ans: 12 h 49 min
